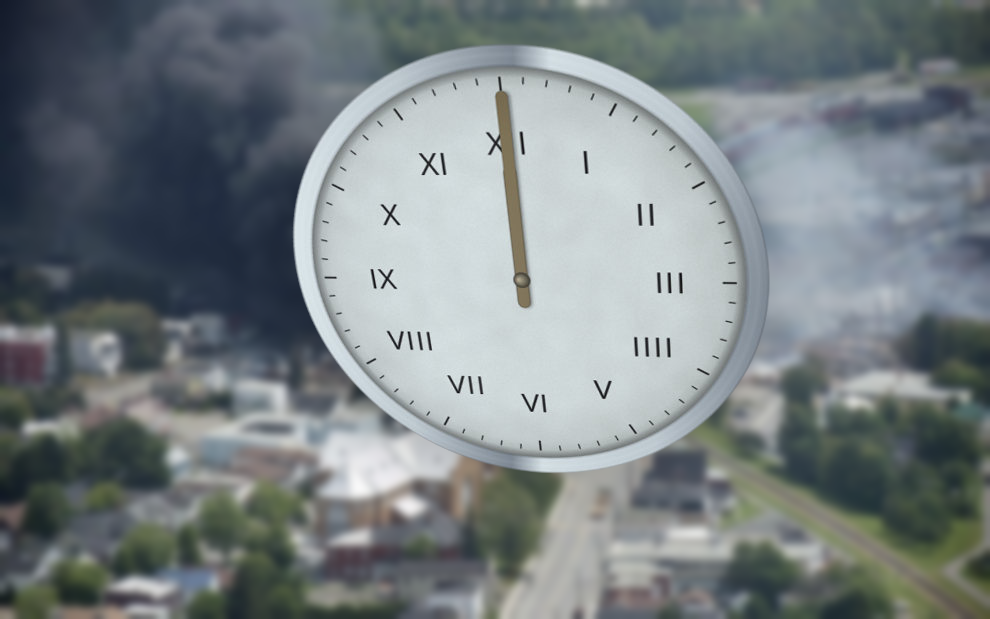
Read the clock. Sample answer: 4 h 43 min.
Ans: 12 h 00 min
